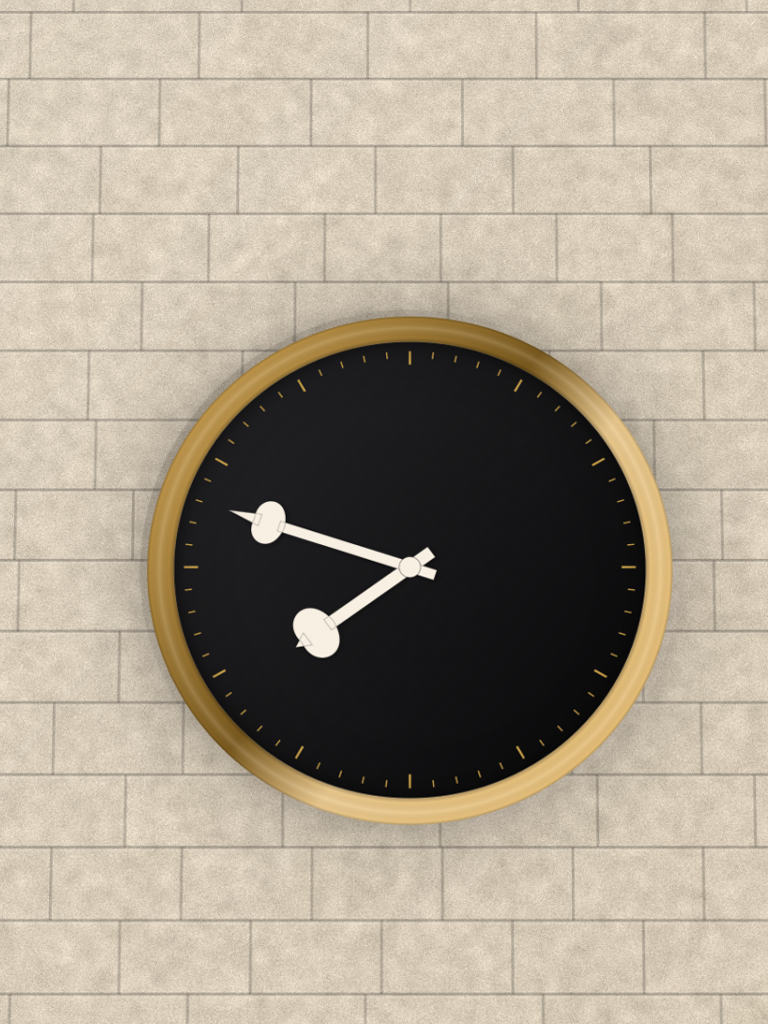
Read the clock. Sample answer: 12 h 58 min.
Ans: 7 h 48 min
